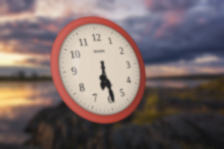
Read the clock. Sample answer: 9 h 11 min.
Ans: 6 h 29 min
